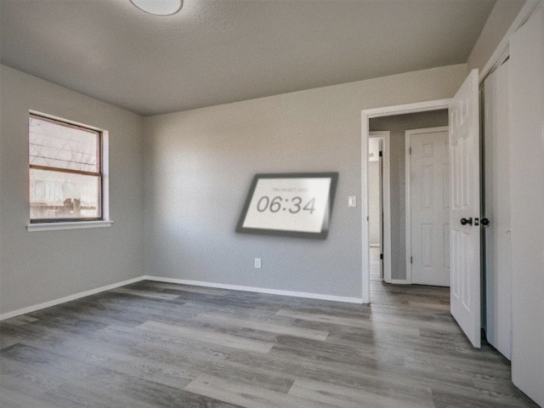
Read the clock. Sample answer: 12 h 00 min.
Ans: 6 h 34 min
